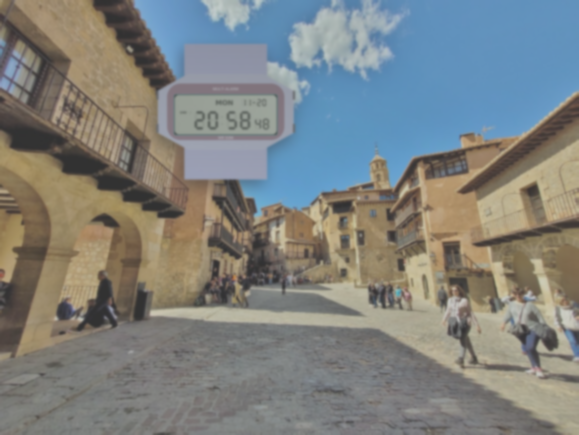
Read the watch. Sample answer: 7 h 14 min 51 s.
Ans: 20 h 58 min 48 s
